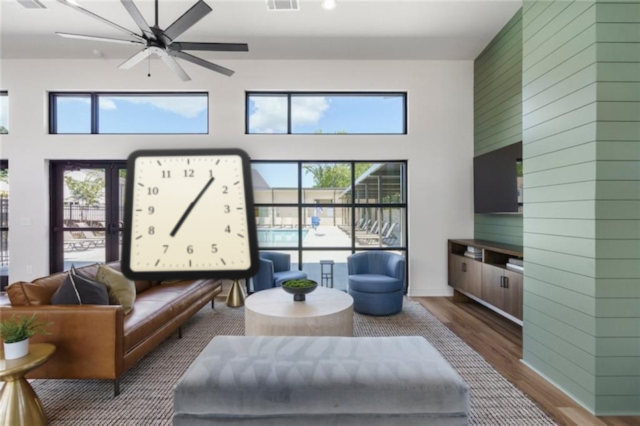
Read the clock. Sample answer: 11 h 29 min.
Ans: 7 h 06 min
